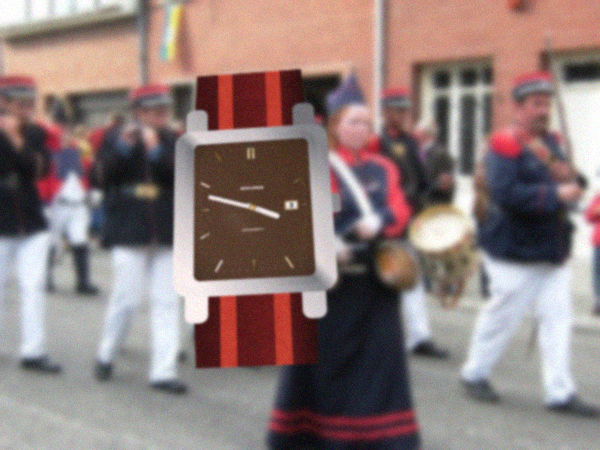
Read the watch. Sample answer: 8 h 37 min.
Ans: 3 h 48 min
